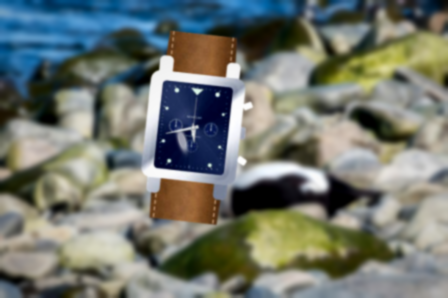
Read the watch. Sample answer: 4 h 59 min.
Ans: 5 h 42 min
